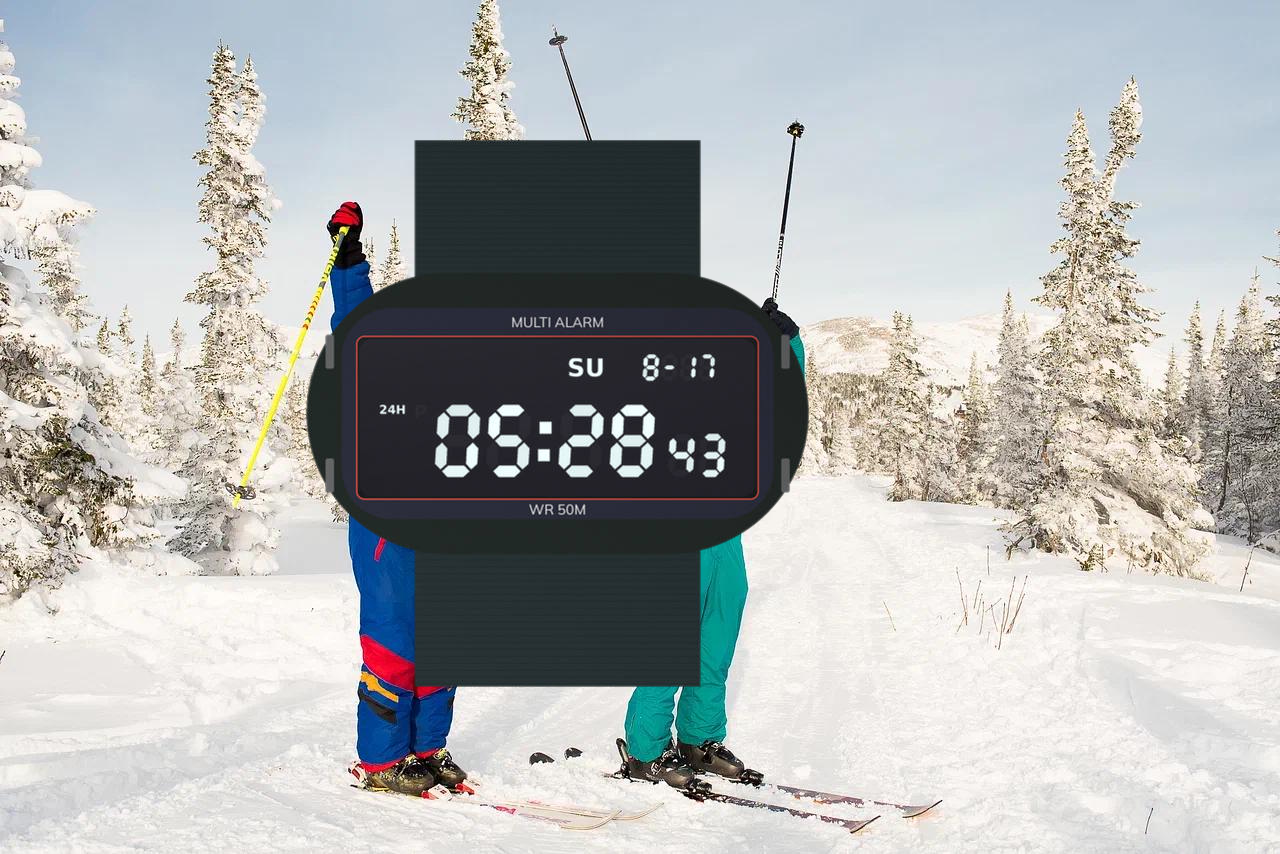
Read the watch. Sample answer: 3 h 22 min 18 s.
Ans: 5 h 28 min 43 s
